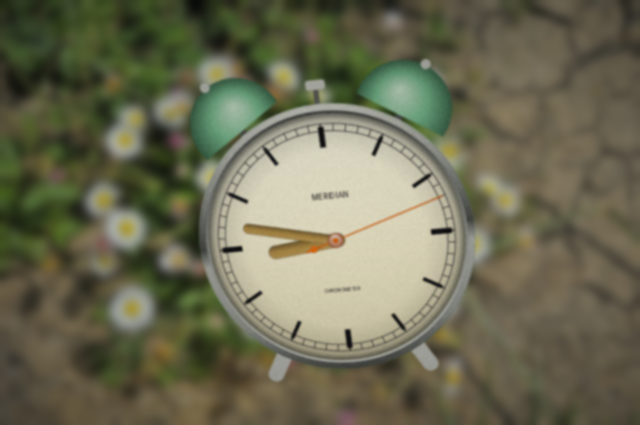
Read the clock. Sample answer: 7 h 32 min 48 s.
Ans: 8 h 47 min 12 s
